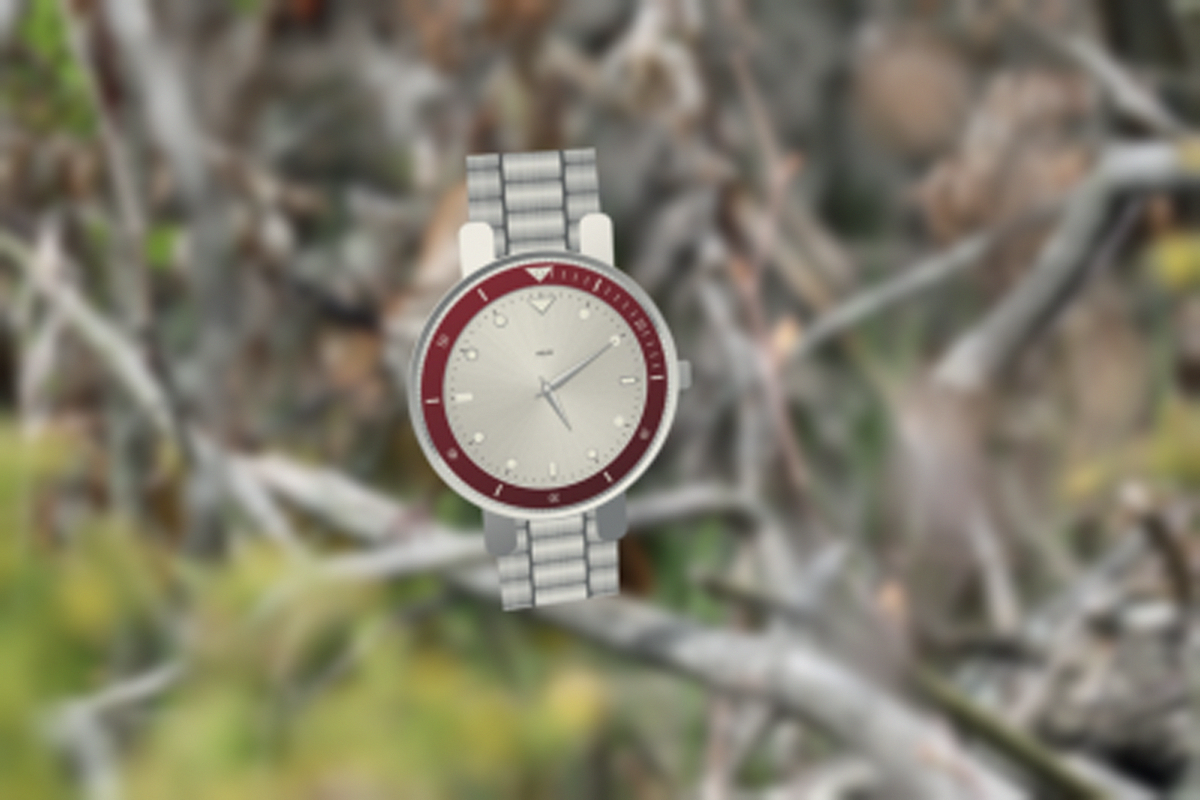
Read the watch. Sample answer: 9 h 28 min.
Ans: 5 h 10 min
